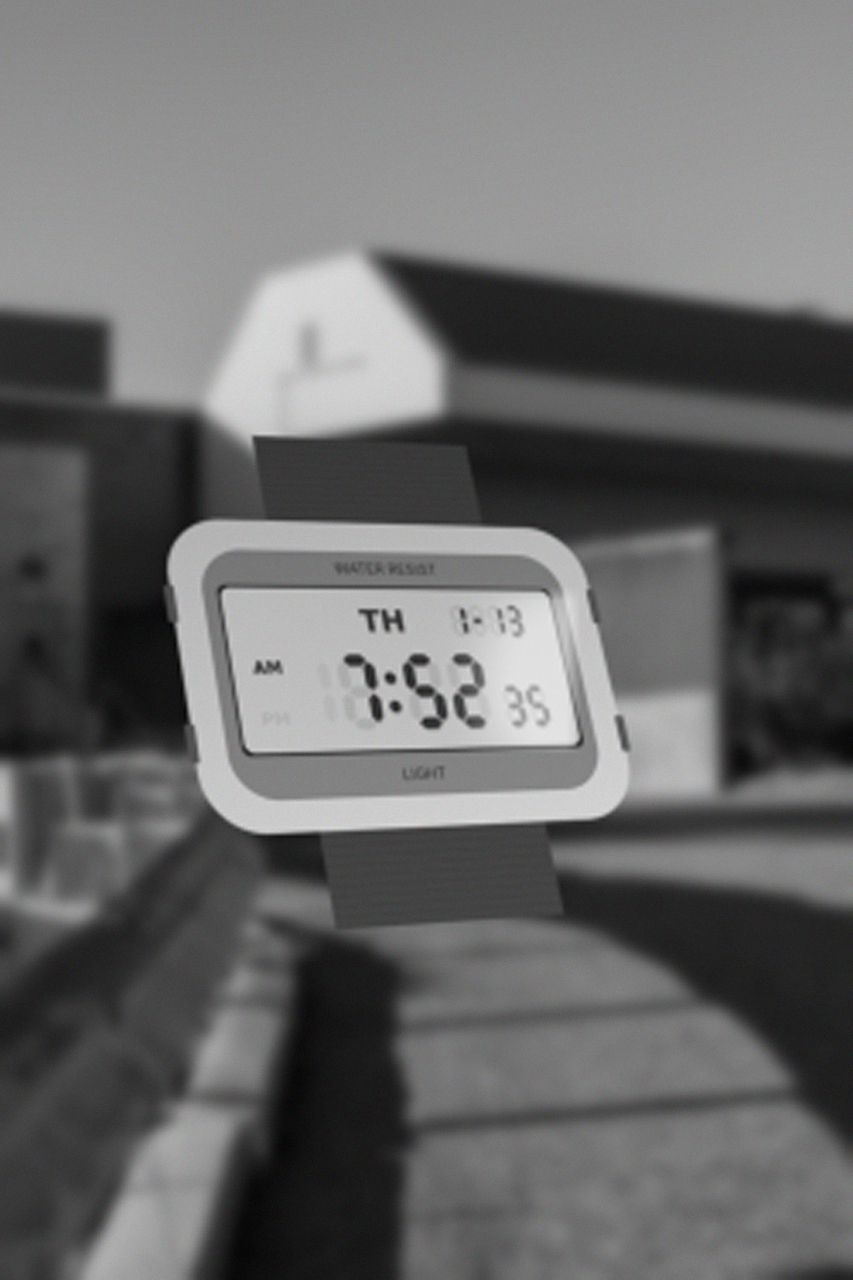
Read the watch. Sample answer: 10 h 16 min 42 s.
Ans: 7 h 52 min 35 s
